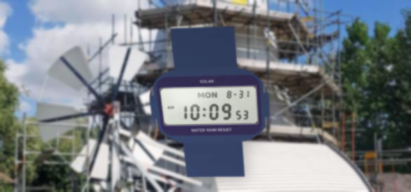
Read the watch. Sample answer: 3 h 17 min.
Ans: 10 h 09 min
